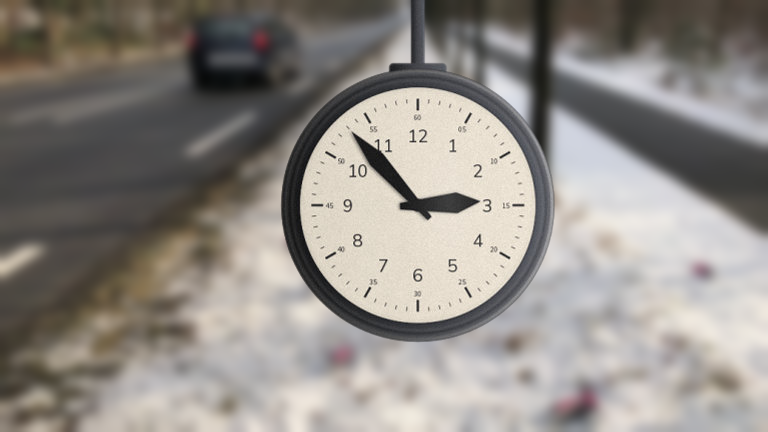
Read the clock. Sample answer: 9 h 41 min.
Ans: 2 h 53 min
